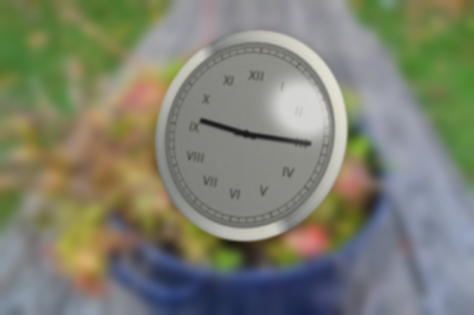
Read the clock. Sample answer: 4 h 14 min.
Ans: 9 h 15 min
